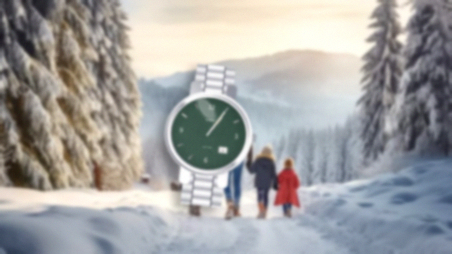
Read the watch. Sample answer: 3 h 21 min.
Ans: 1 h 05 min
